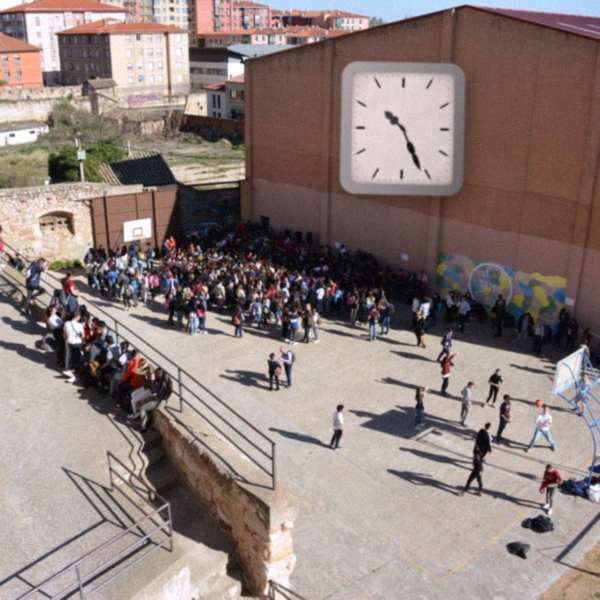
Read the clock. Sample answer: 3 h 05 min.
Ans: 10 h 26 min
